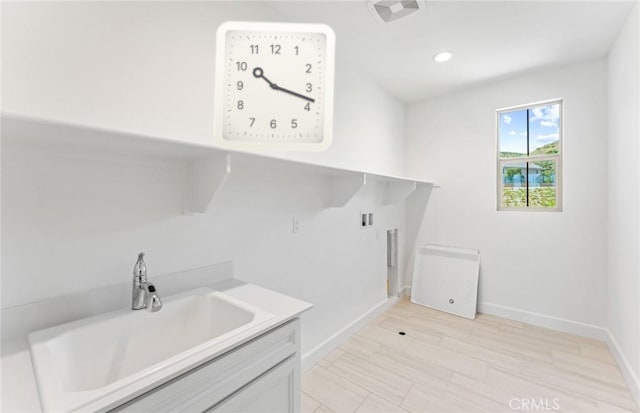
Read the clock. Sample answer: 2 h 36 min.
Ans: 10 h 18 min
